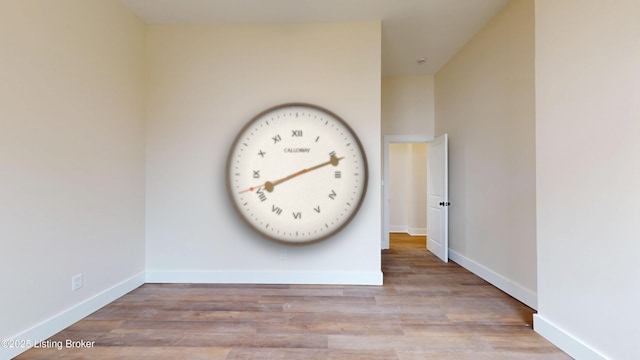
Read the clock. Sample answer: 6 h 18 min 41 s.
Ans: 8 h 11 min 42 s
